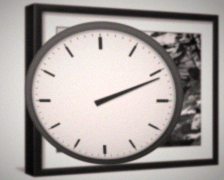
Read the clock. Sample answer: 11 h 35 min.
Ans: 2 h 11 min
